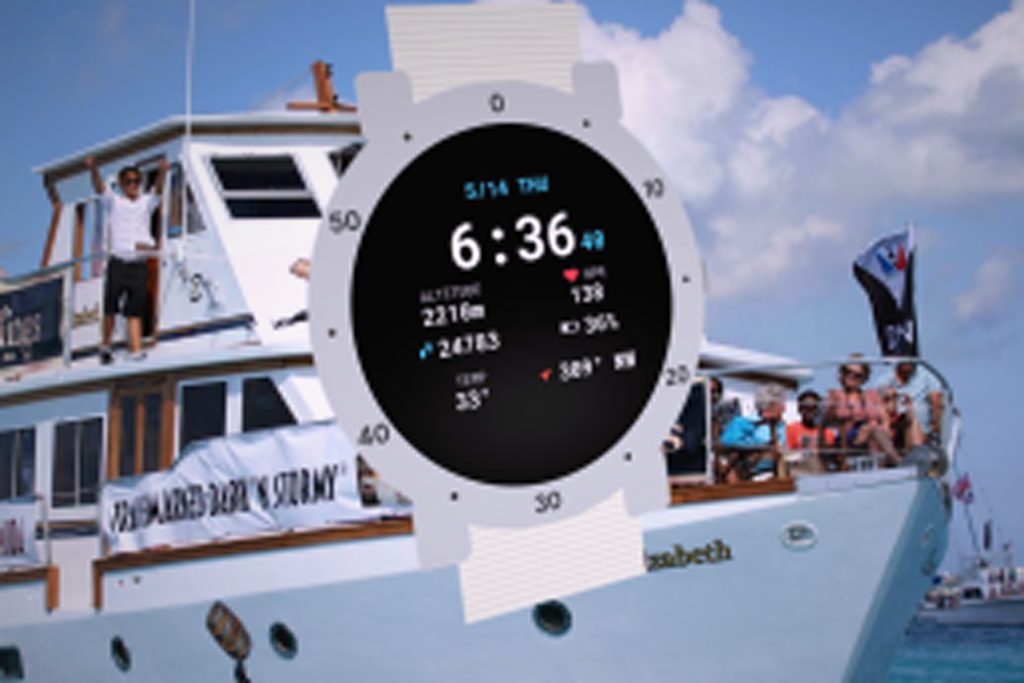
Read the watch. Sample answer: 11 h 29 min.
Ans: 6 h 36 min
